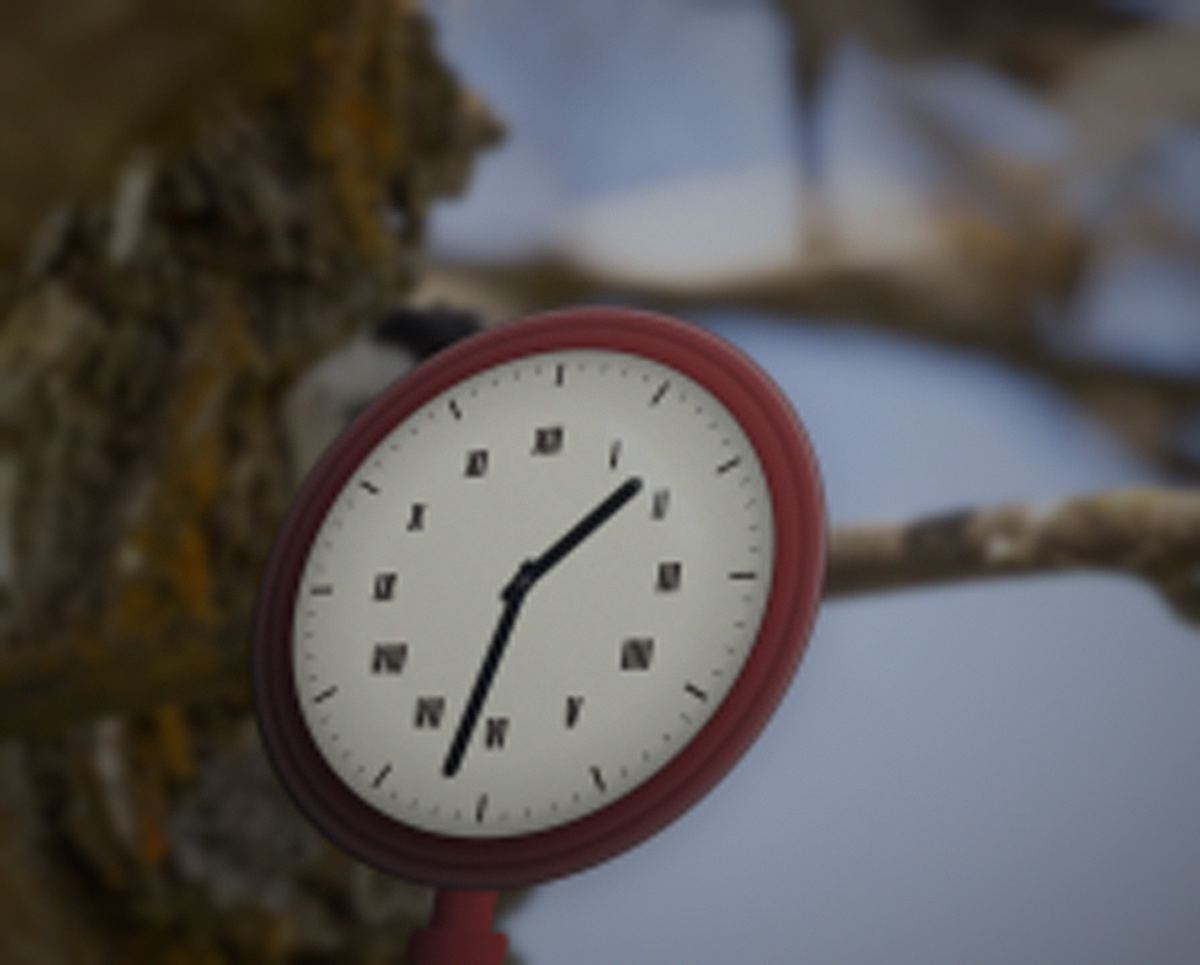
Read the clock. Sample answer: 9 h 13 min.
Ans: 1 h 32 min
